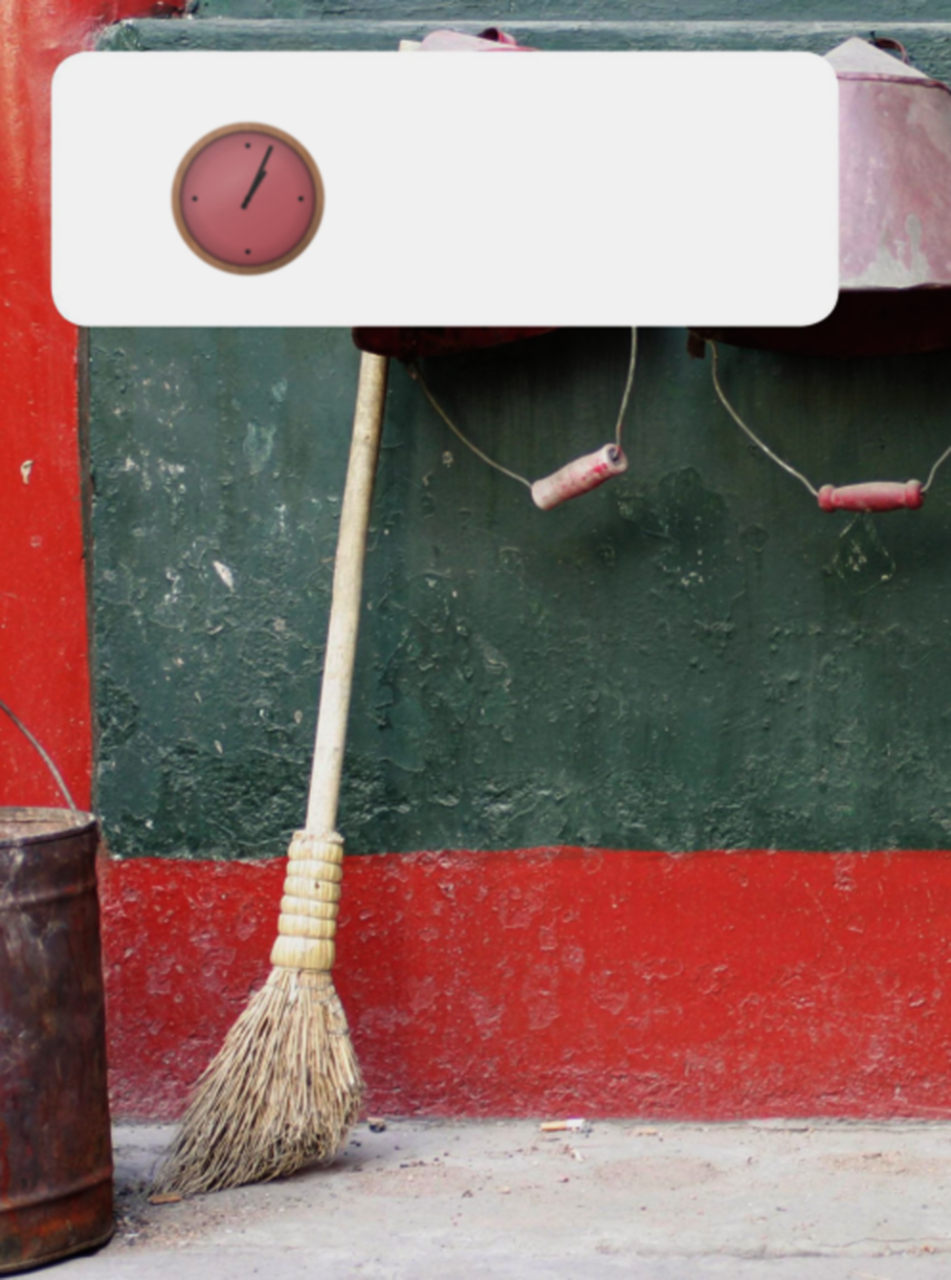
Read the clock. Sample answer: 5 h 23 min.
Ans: 1 h 04 min
